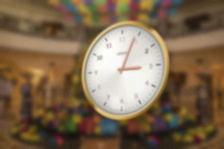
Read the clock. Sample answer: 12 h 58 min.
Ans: 3 h 04 min
